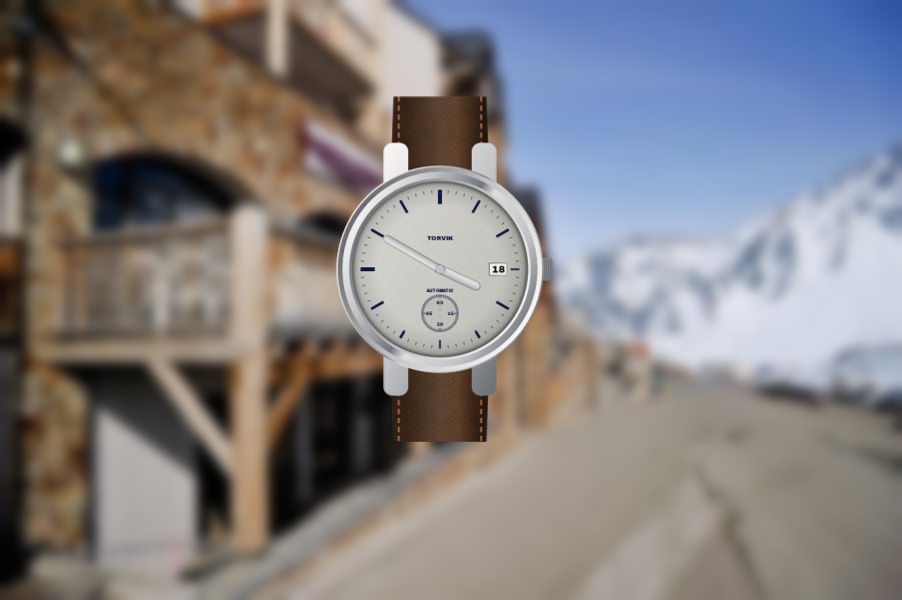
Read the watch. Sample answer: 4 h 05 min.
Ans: 3 h 50 min
